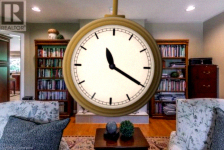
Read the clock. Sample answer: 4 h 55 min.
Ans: 11 h 20 min
